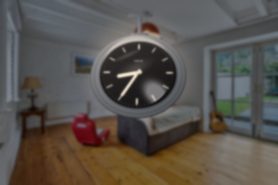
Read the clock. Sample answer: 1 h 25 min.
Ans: 8 h 35 min
